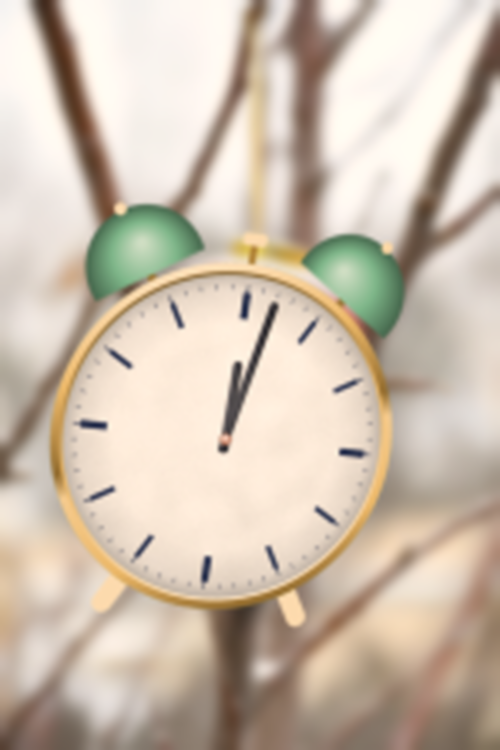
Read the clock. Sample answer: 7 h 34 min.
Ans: 12 h 02 min
